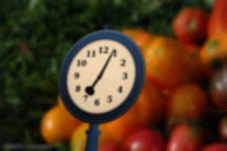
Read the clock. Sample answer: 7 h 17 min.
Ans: 7 h 04 min
